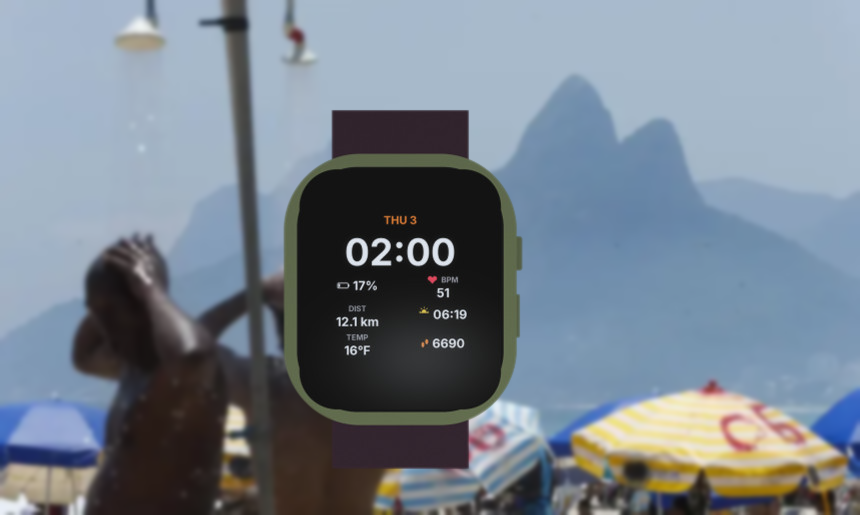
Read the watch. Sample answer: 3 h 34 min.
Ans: 2 h 00 min
